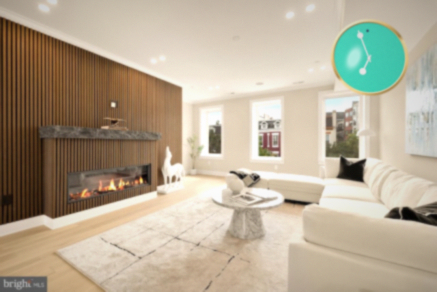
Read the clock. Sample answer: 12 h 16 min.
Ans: 6 h 57 min
